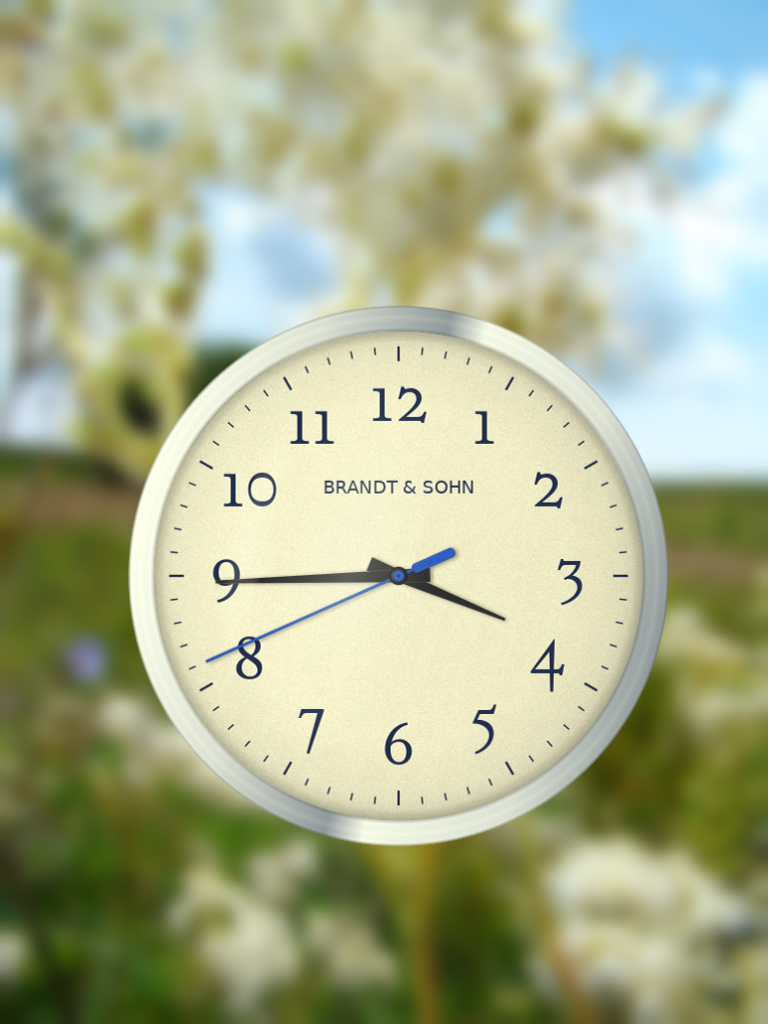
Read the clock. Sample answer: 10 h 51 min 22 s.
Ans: 3 h 44 min 41 s
